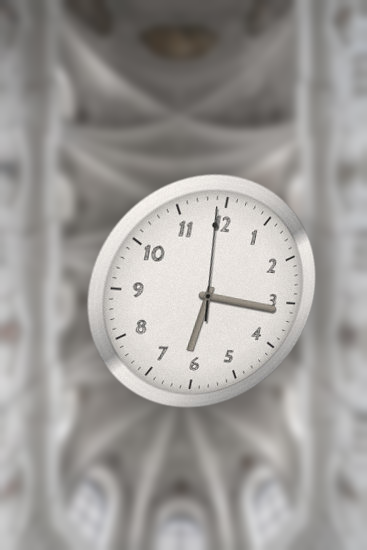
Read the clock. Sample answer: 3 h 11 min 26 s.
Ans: 6 h 15 min 59 s
